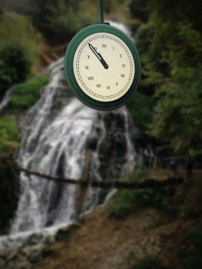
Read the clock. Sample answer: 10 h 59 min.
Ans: 10 h 54 min
